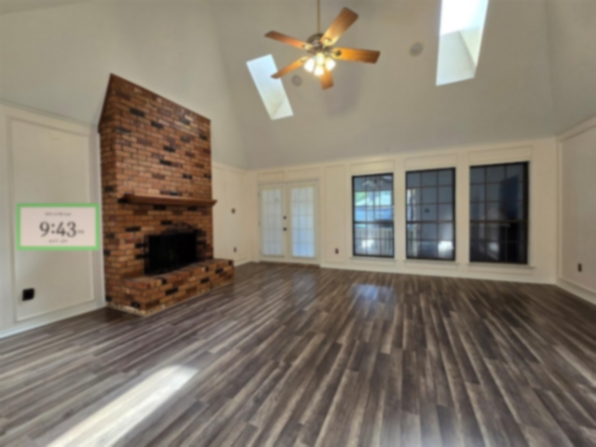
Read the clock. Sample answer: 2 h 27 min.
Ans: 9 h 43 min
